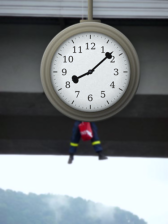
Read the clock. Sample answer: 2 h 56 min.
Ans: 8 h 08 min
